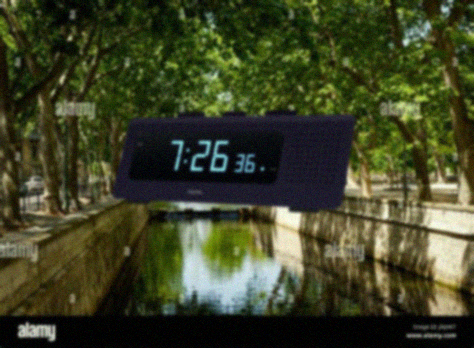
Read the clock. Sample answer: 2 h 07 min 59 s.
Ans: 7 h 26 min 36 s
